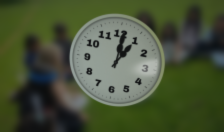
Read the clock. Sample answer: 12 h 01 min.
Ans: 1 h 01 min
